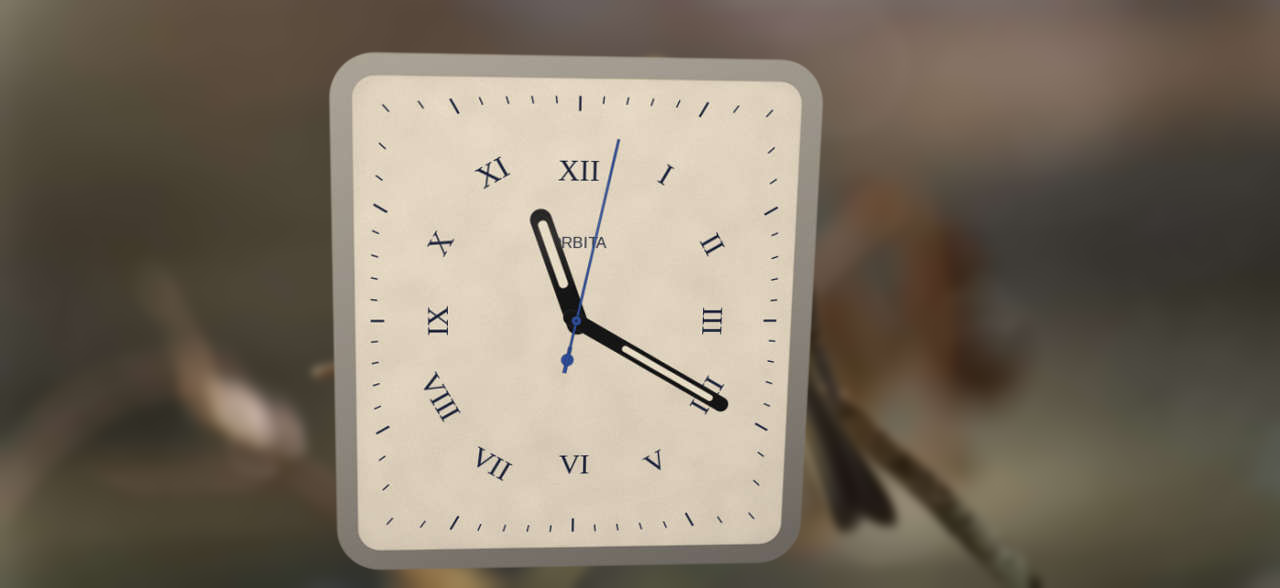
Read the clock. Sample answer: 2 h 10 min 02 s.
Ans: 11 h 20 min 02 s
